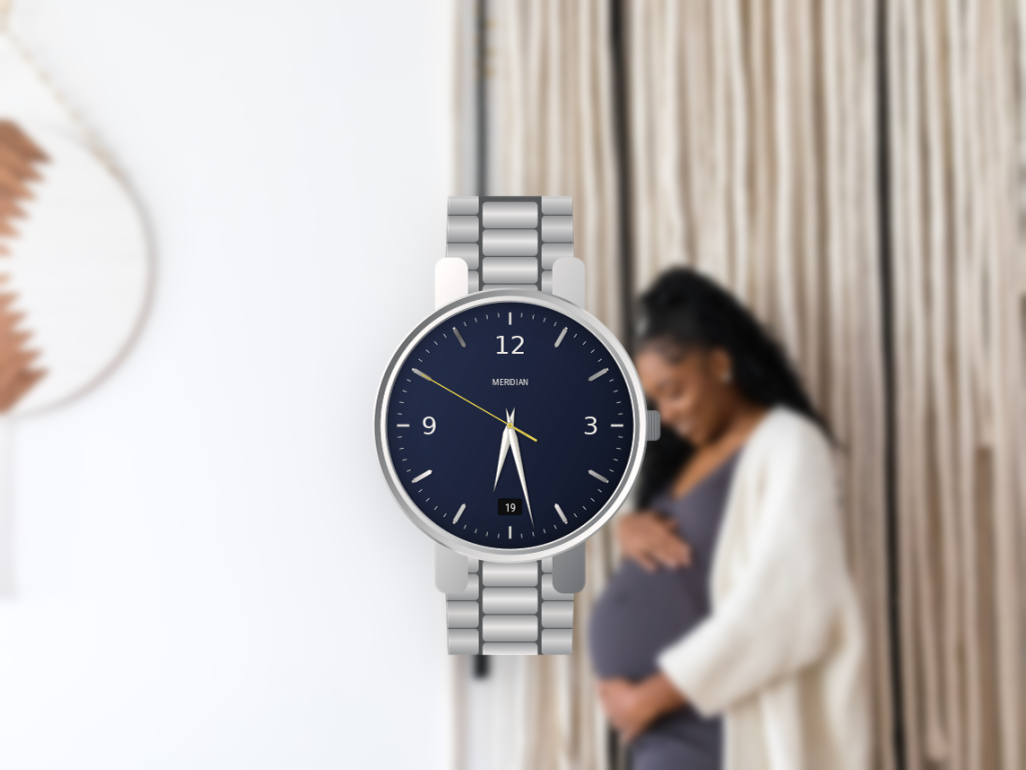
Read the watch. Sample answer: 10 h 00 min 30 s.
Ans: 6 h 27 min 50 s
